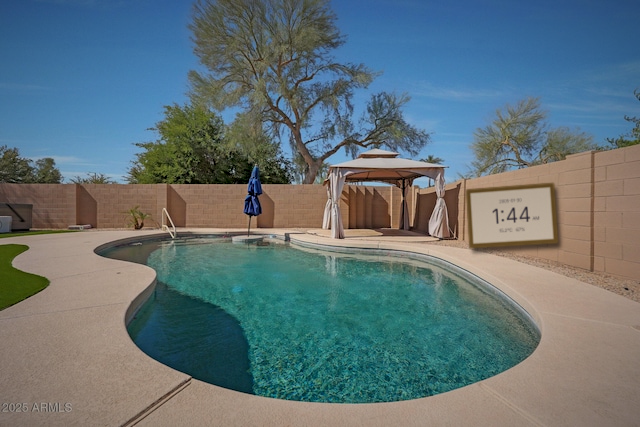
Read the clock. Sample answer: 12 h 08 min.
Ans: 1 h 44 min
